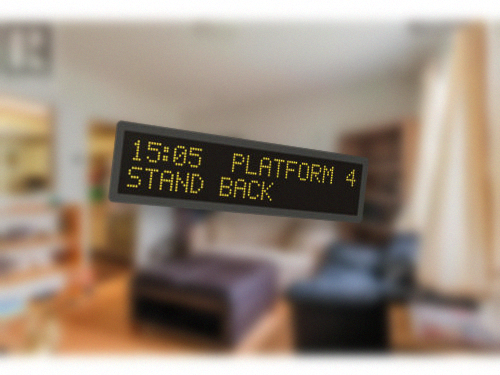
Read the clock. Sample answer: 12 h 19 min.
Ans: 15 h 05 min
